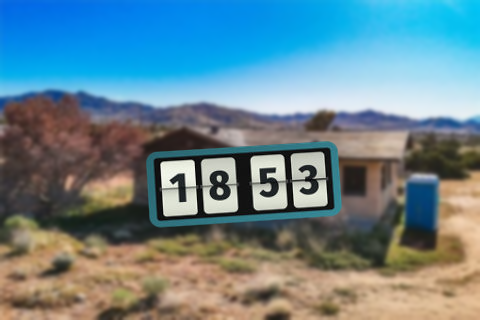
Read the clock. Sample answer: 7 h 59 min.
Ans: 18 h 53 min
